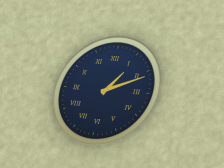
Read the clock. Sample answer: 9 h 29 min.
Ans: 1 h 11 min
